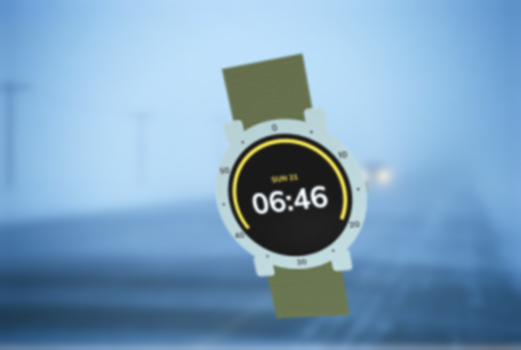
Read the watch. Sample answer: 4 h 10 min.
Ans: 6 h 46 min
